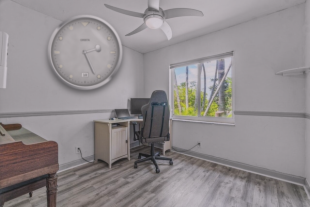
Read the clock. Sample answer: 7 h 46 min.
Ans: 2 h 26 min
